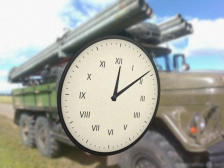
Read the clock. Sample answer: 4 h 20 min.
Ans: 12 h 09 min
